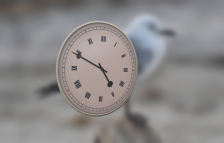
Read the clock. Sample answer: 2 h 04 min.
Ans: 4 h 49 min
